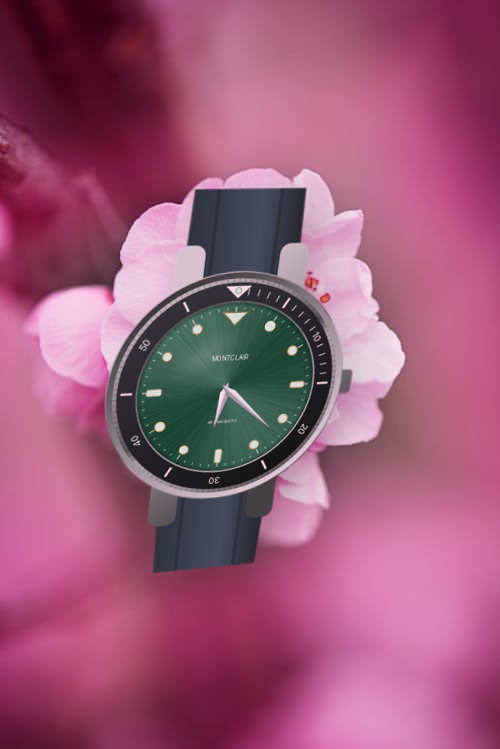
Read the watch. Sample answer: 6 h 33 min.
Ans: 6 h 22 min
